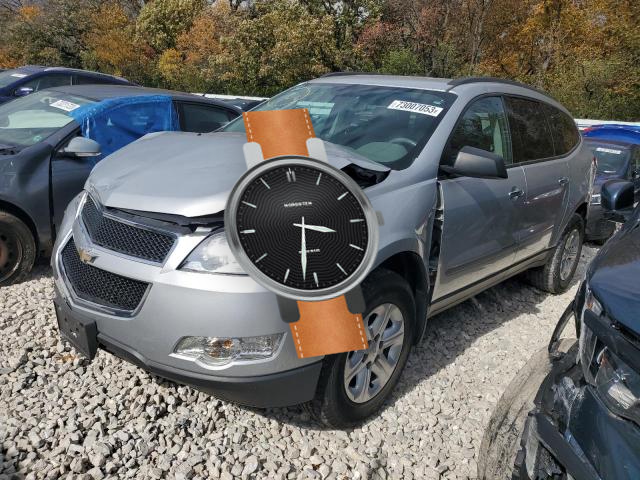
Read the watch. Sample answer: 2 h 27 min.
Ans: 3 h 32 min
